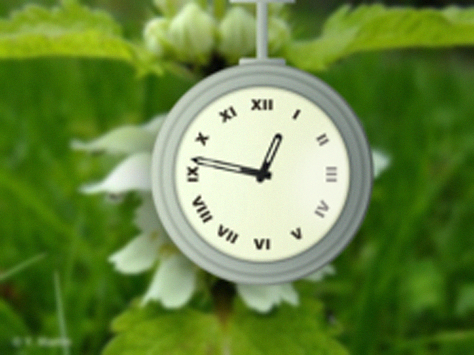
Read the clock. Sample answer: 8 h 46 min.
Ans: 12 h 47 min
